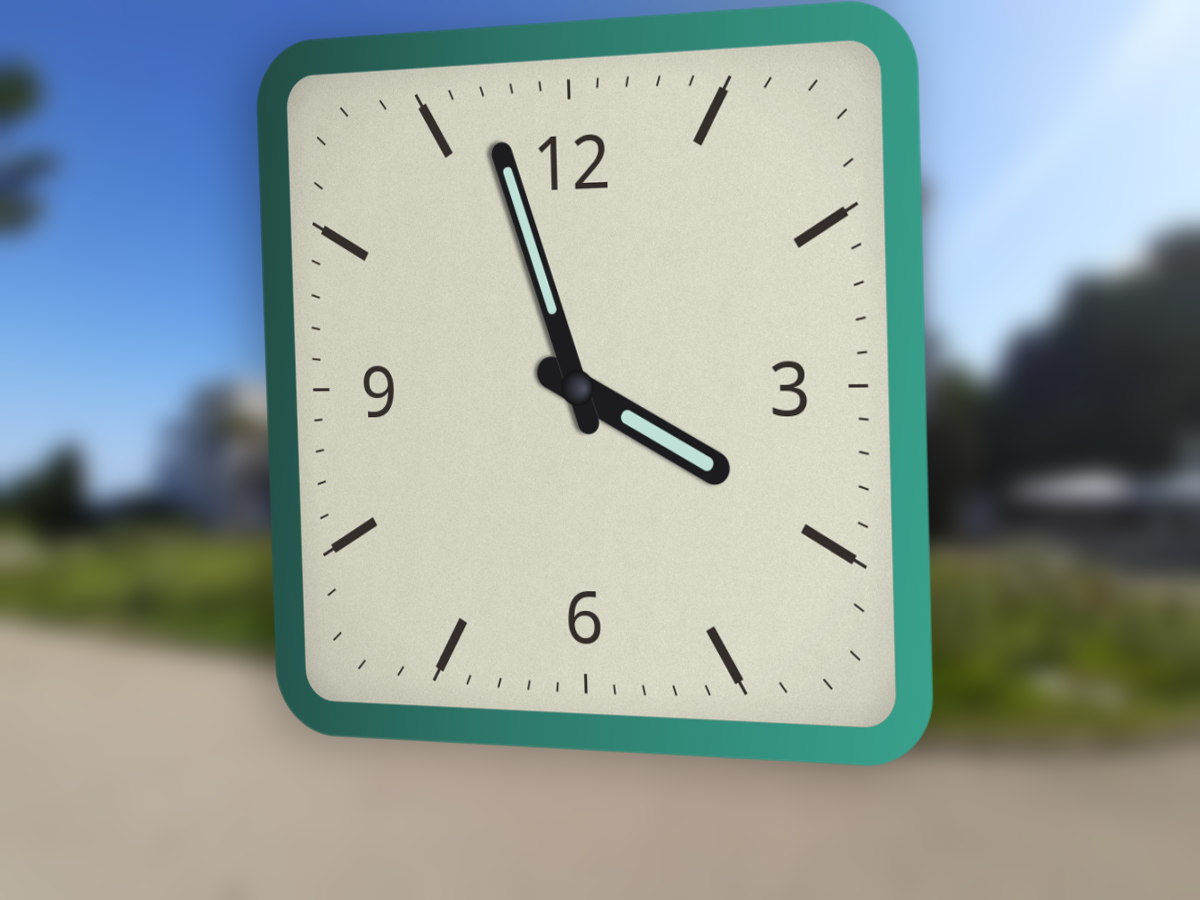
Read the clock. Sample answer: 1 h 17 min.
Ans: 3 h 57 min
